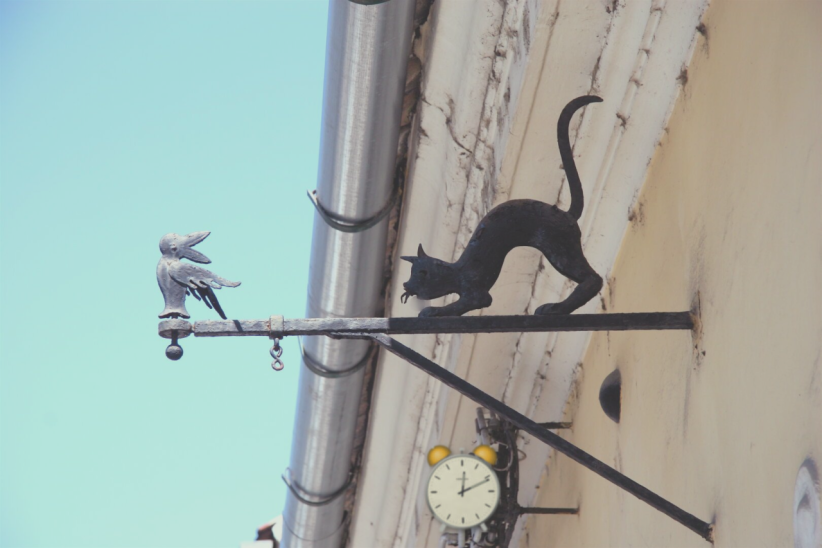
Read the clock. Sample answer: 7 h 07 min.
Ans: 12 h 11 min
